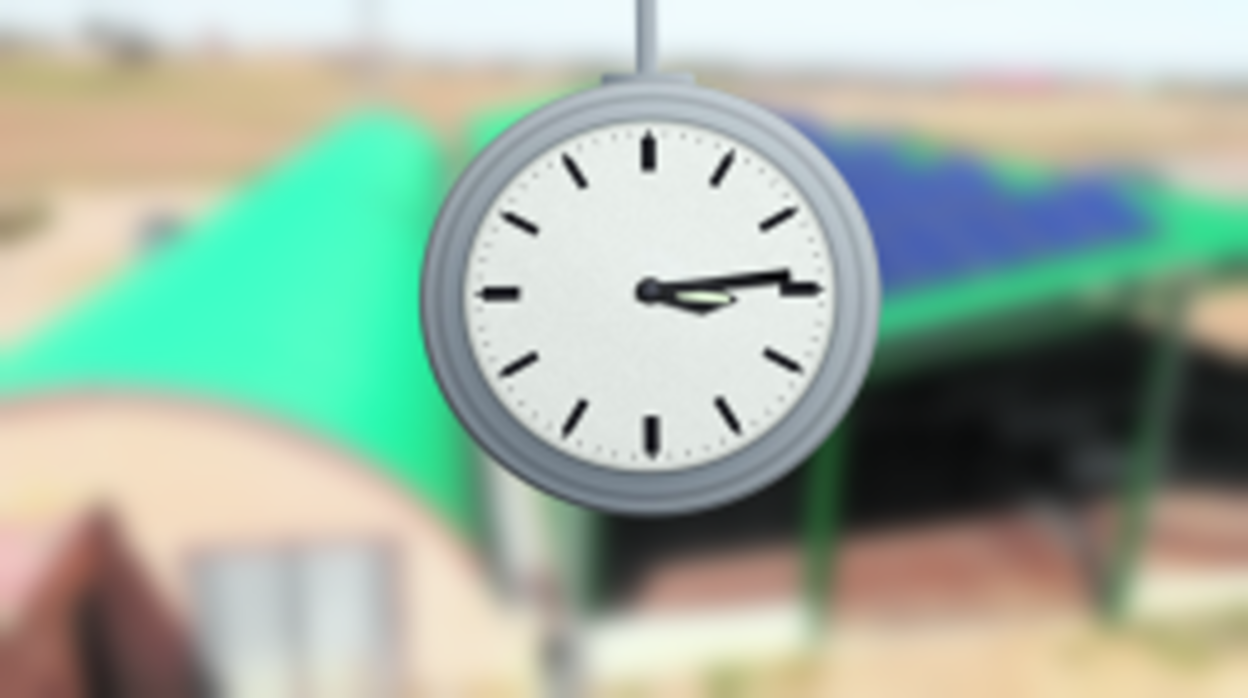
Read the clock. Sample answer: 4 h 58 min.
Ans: 3 h 14 min
